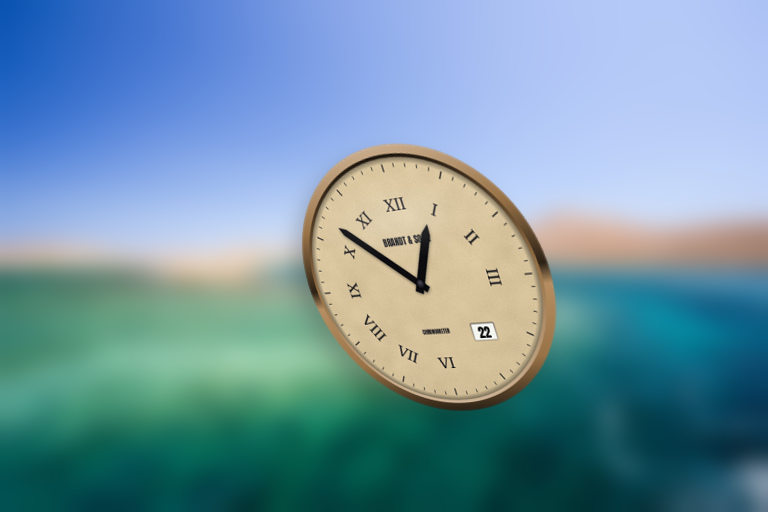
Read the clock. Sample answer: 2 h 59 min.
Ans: 12 h 52 min
